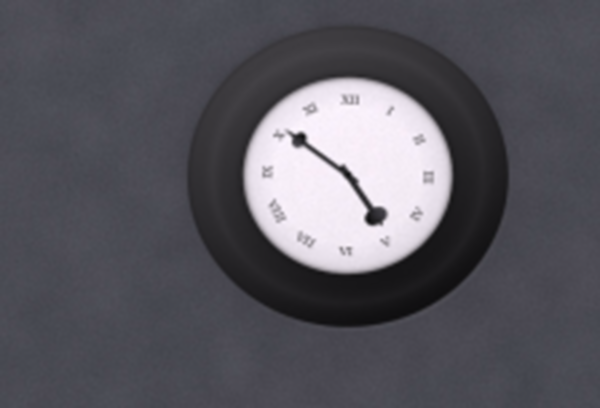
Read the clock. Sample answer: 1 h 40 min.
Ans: 4 h 51 min
